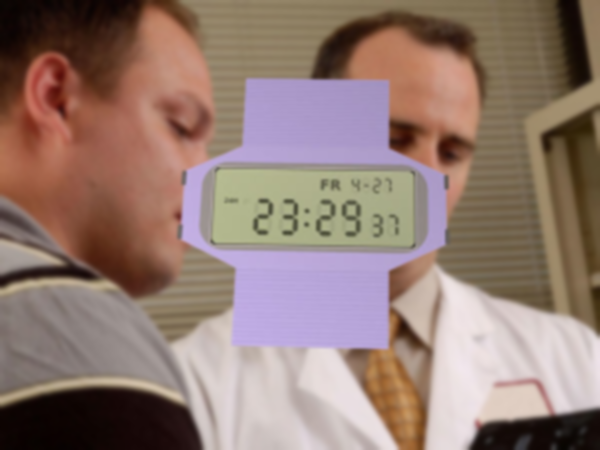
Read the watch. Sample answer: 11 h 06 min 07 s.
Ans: 23 h 29 min 37 s
